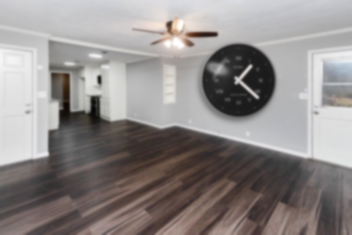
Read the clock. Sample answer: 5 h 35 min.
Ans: 1 h 22 min
